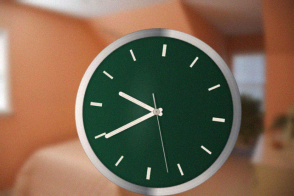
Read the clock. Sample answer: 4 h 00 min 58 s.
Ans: 9 h 39 min 27 s
